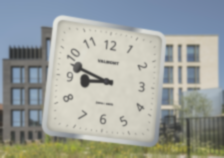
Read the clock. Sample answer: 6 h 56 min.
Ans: 8 h 48 min
